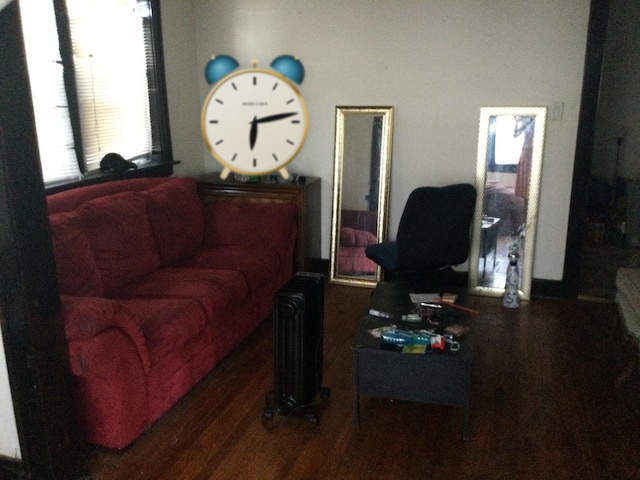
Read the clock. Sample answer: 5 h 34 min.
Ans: 6 h 13 min
